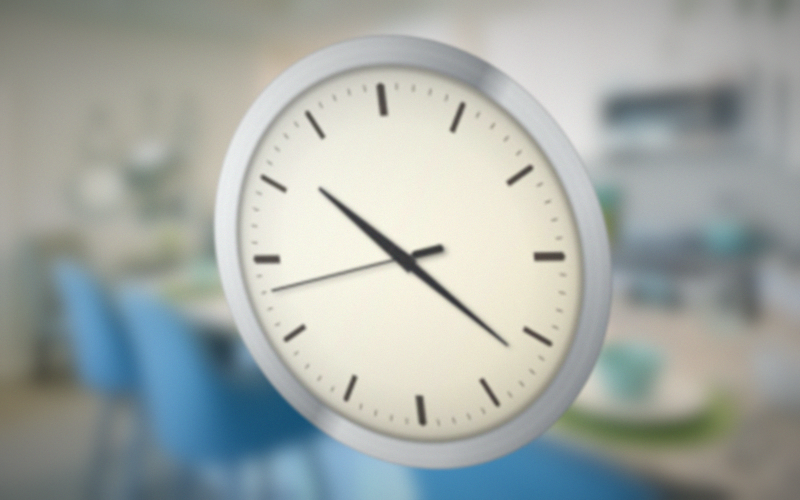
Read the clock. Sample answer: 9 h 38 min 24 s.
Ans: 10 h 21 min 43 s
